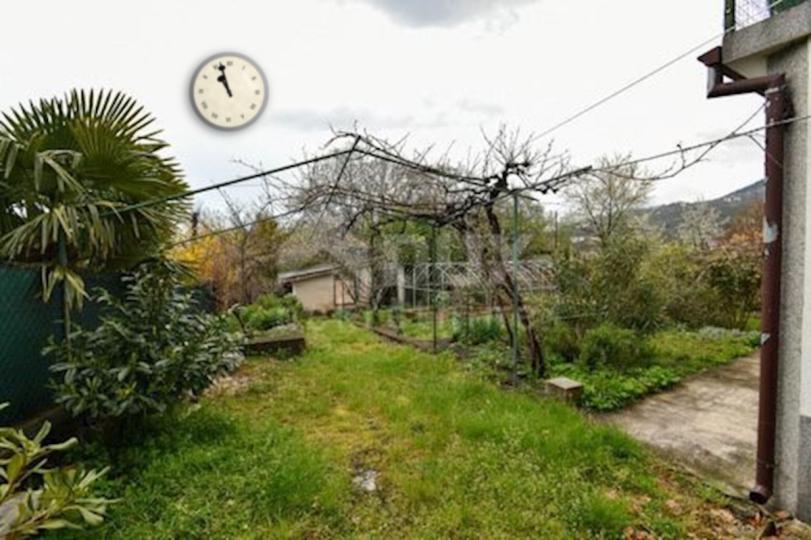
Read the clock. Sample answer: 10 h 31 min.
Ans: 10 h 57 min
